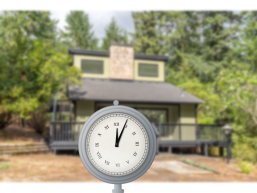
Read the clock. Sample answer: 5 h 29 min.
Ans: 12 h 04 min
